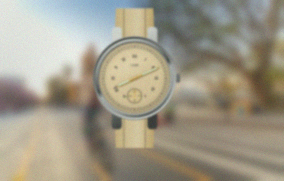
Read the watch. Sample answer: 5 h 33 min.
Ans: 8 h 11 min
